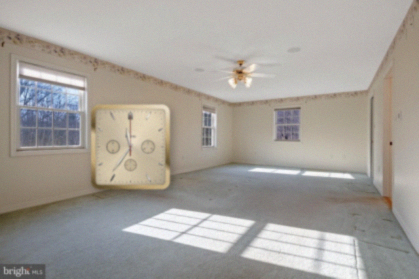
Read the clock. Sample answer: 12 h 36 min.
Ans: 11 h 36 min
